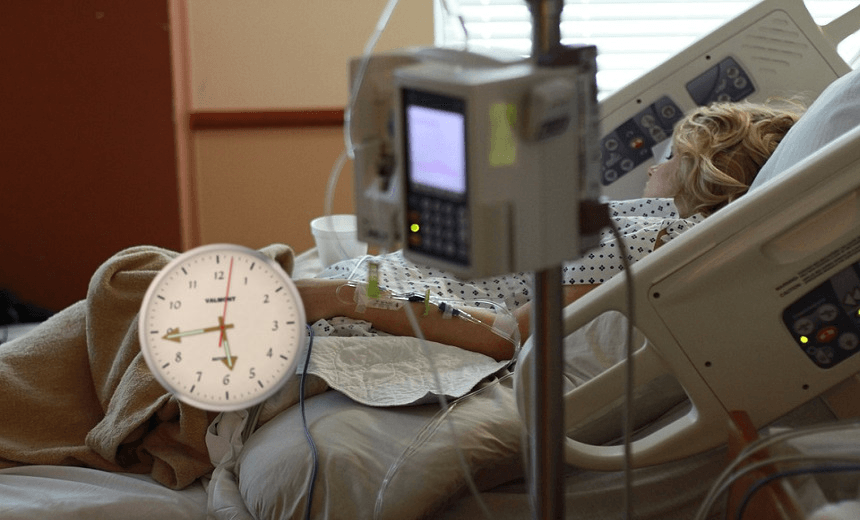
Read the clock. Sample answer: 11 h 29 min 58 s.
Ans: 5 h 44 min 02 s
